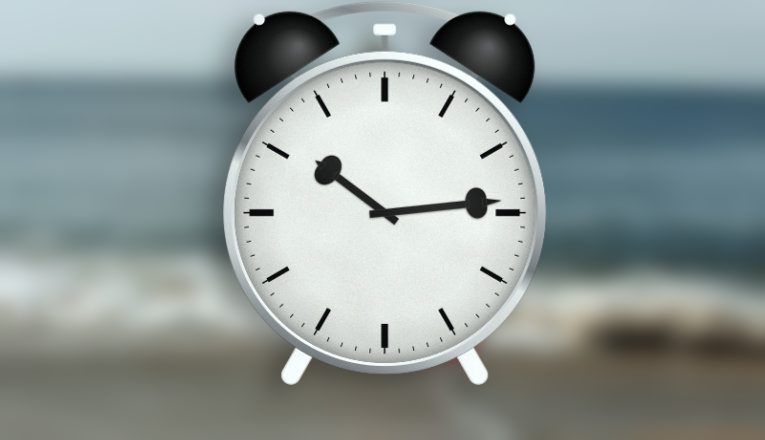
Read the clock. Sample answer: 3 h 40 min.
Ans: 10 h 14 min
